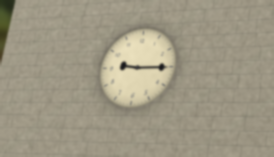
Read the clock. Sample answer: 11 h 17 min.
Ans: 9 h 15 min
